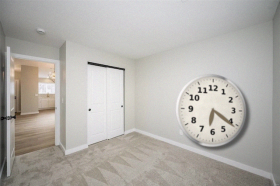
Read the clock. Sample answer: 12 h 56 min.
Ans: 6 h 21 min
